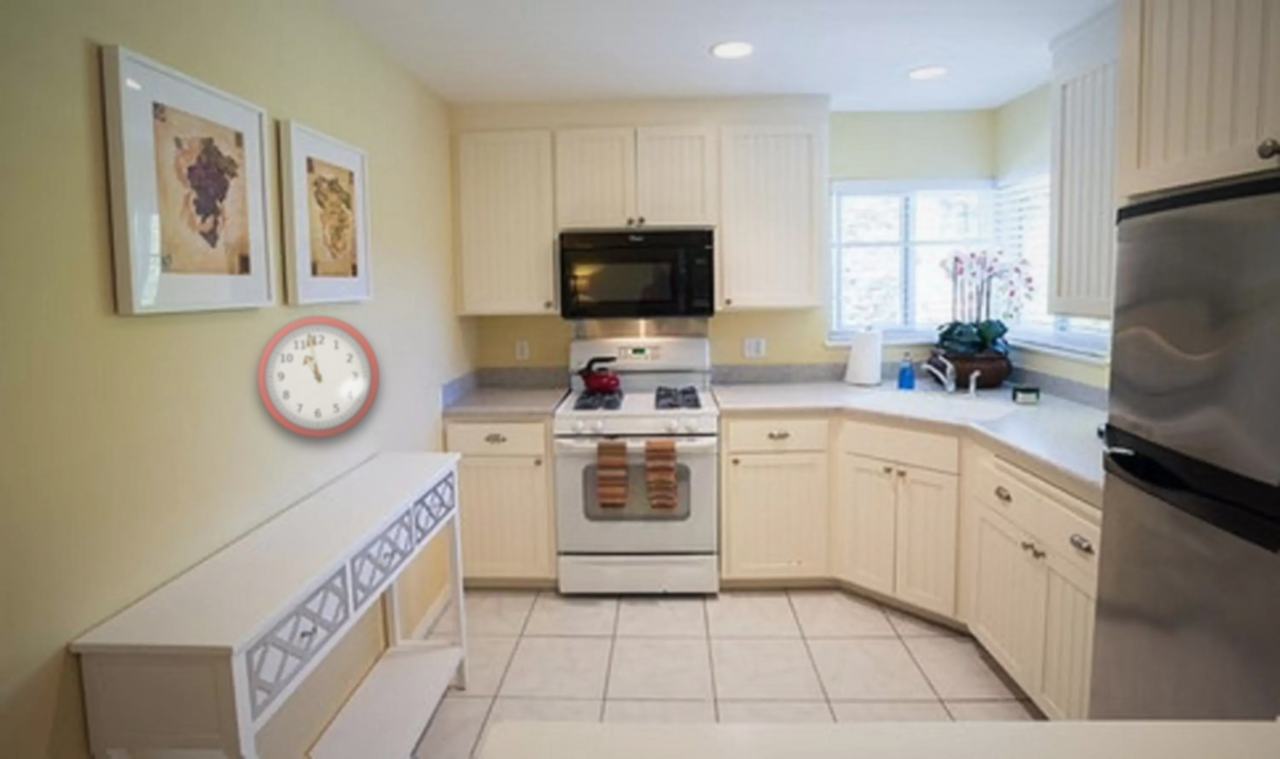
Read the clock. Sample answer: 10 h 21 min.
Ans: 10 h 58 min
